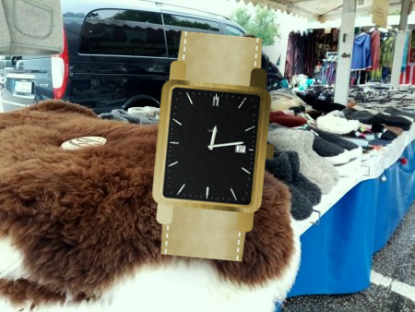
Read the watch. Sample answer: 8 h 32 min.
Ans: 12 h 13 min
